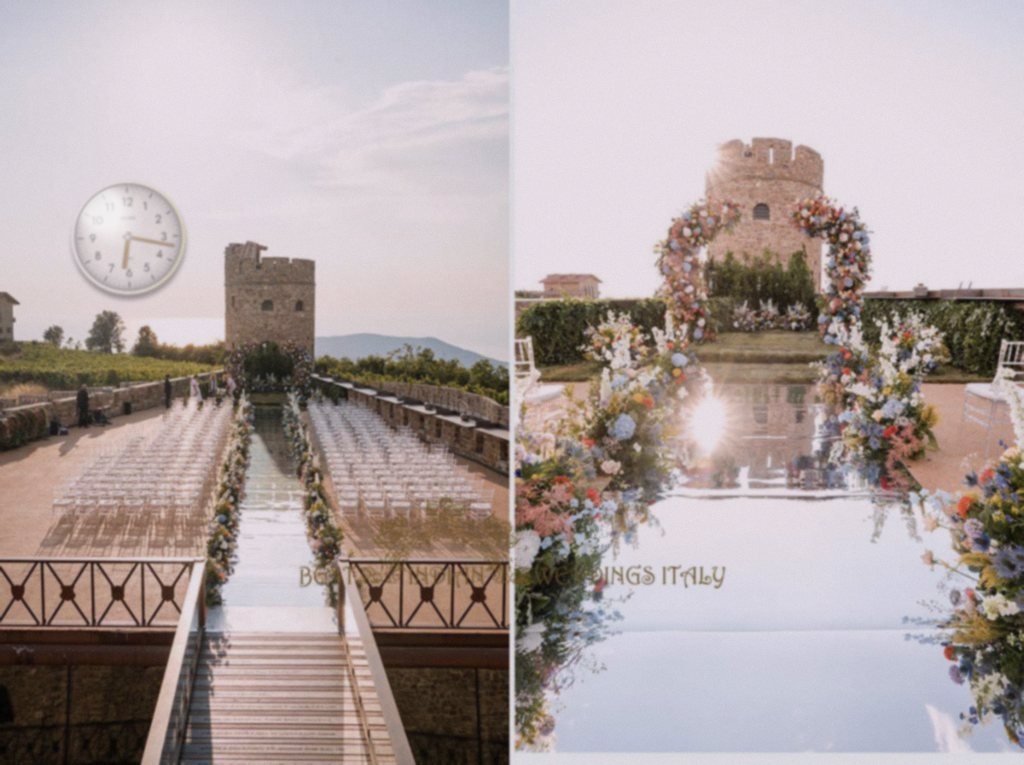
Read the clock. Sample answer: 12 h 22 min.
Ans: 6 h 17 min
